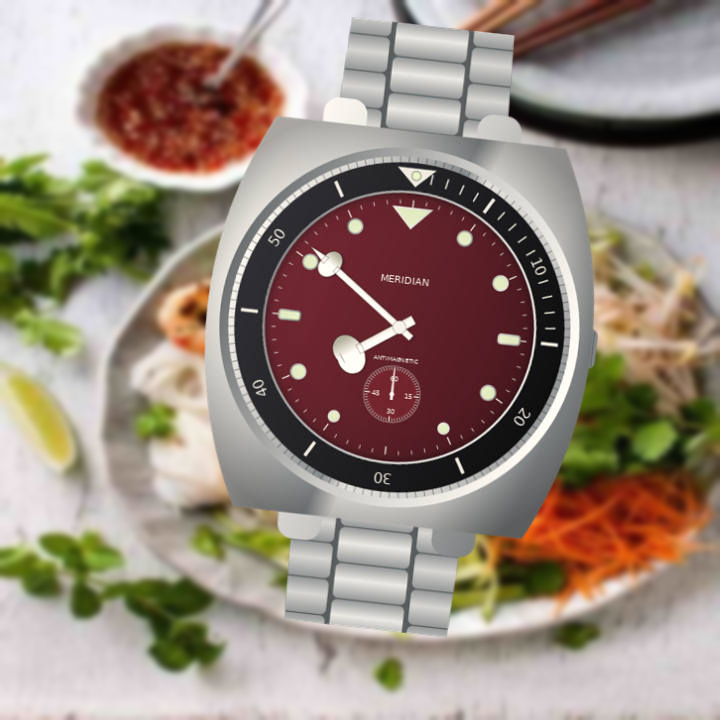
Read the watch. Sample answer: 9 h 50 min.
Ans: 7 h 51 min
